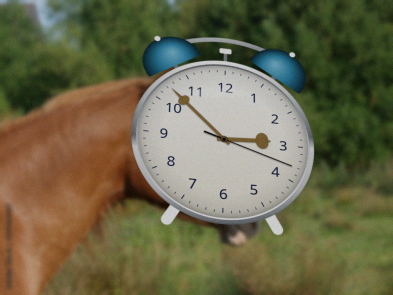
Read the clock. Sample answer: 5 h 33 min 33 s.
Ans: 2 h 52 min 18 s
